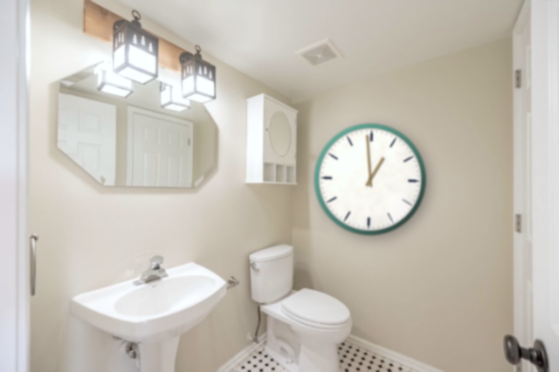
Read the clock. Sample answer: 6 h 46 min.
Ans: 12 h 59 min
